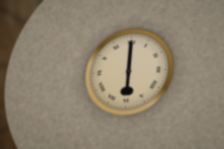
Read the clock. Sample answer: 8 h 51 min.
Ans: 6 h 00 min
